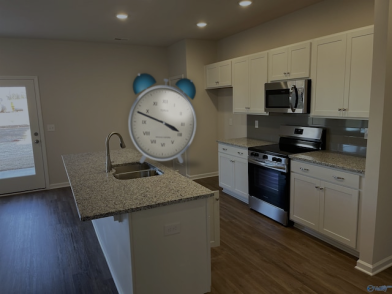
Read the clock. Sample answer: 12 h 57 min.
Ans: 3 h 48 min
